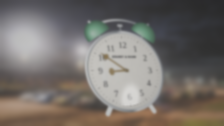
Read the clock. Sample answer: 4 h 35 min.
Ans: 8 h 51 min
